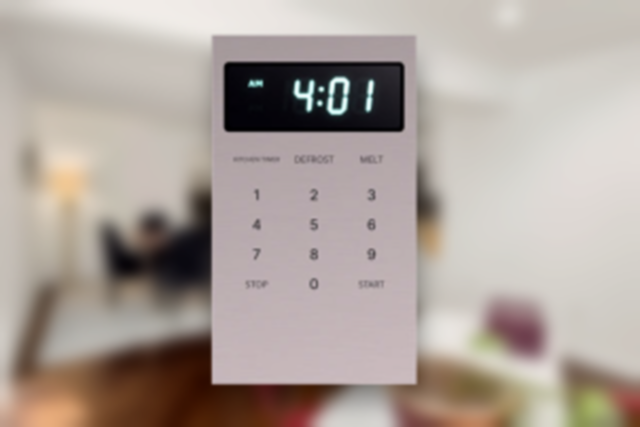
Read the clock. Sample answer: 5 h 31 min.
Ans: 4 h 01 min
